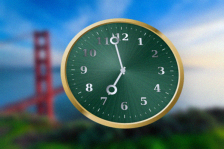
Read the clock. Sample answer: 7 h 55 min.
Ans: 6 h 58 min
